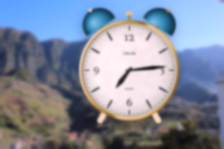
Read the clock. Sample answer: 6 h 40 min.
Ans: 7 h 14 min
